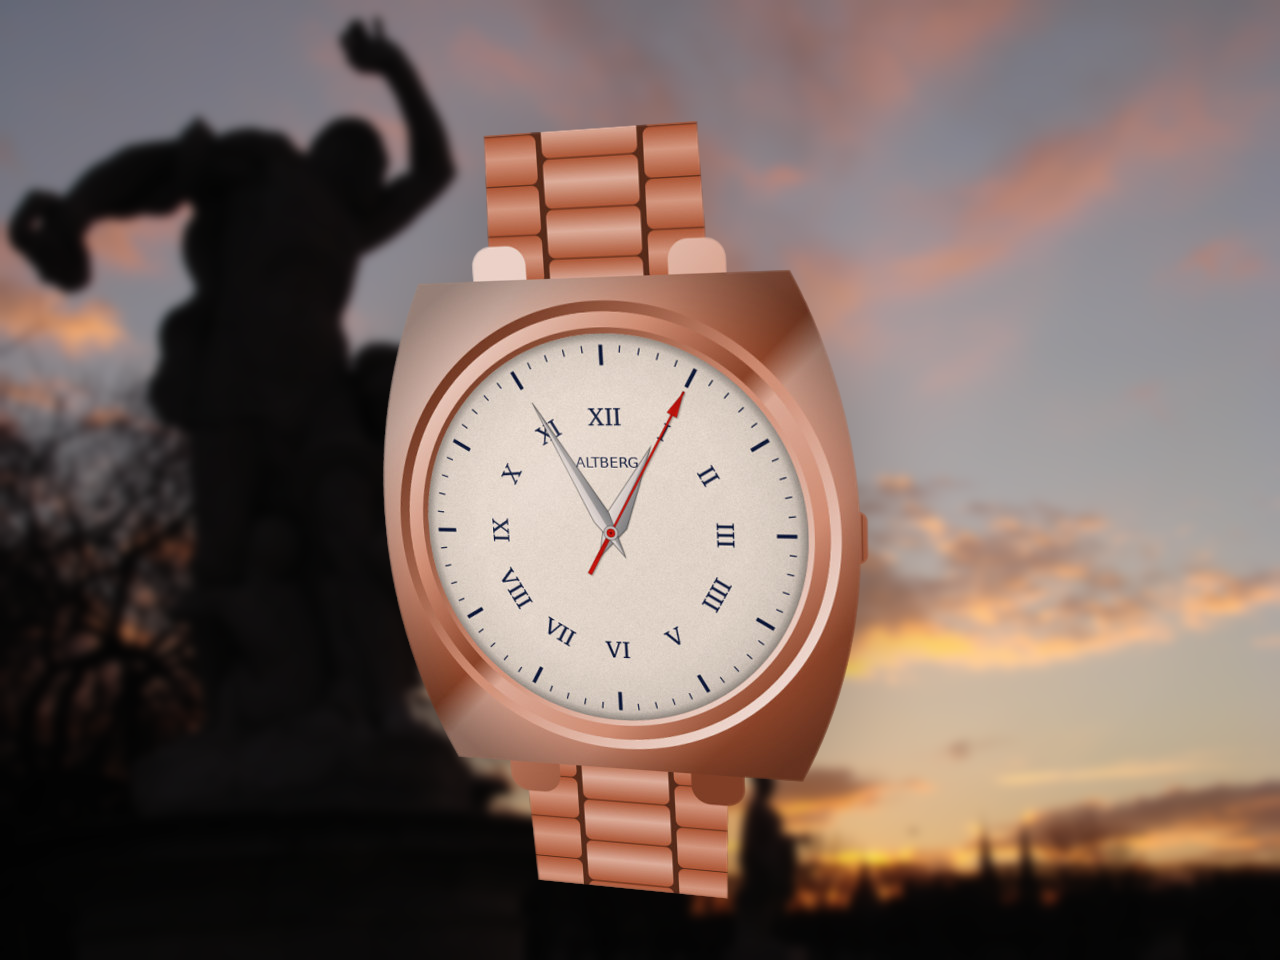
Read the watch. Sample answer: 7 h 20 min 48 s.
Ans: 12 h 55 min 05 s
